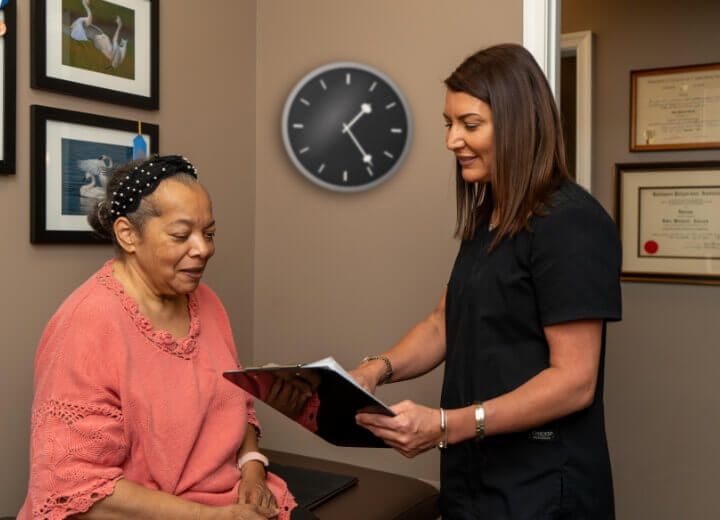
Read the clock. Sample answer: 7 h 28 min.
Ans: 1 h 24 min
